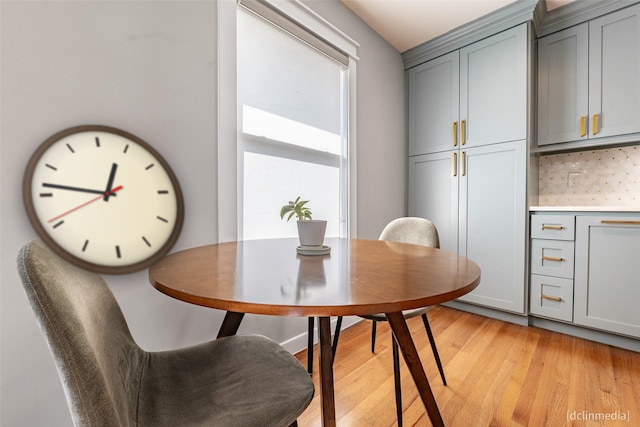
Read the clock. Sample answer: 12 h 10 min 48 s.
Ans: 12 h 46 min 41 s
